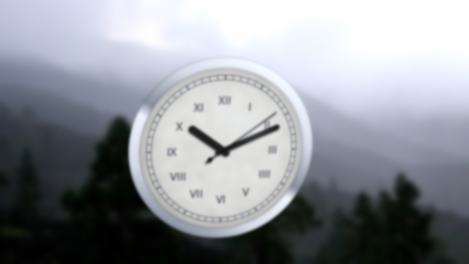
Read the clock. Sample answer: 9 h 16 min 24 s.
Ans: 10 h 11 min 09 s
